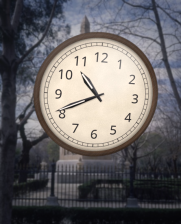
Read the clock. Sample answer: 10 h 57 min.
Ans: 10 h 41 min
